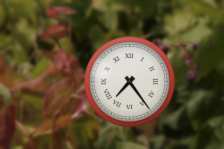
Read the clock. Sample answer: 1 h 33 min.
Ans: 7 h 24 min
